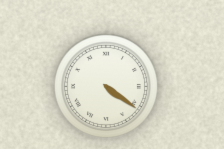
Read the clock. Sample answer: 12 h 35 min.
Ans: 4 h 21 min
